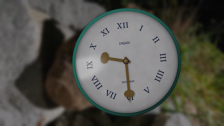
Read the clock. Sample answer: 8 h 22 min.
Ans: 9 h 30 min
